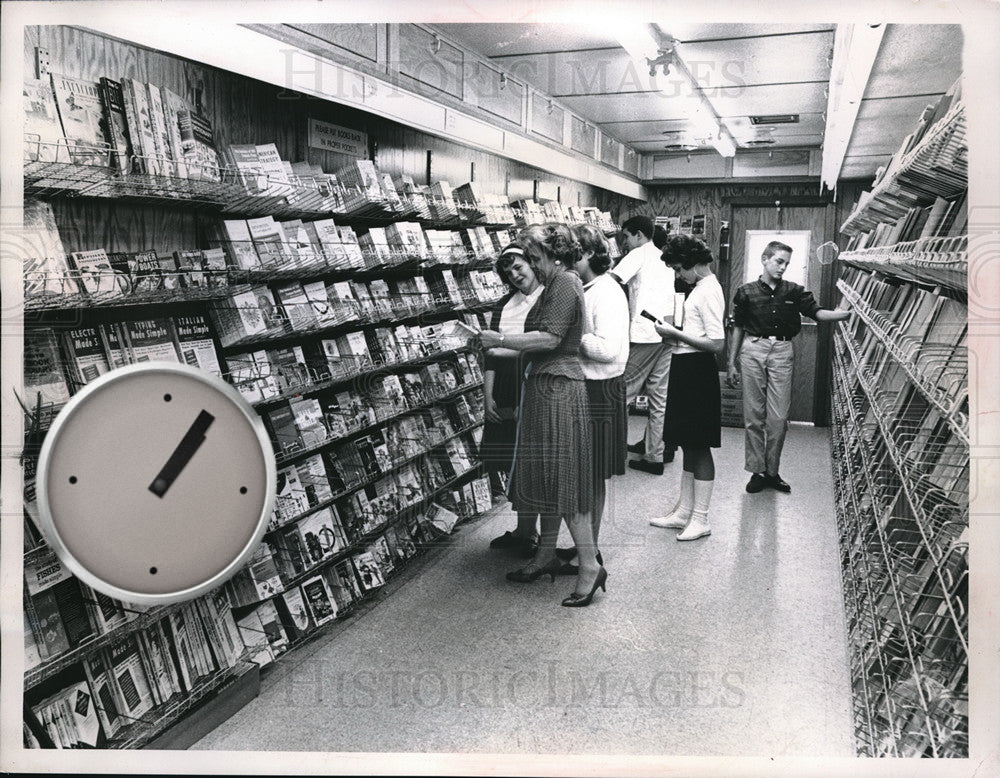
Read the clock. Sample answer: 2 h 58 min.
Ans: 1 h 05 min
